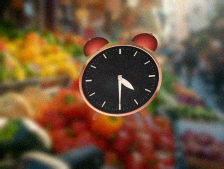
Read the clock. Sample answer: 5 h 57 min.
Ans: 4 h 30 min
